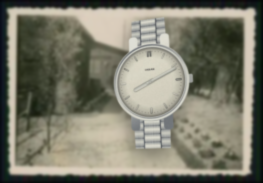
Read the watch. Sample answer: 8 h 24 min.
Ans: 8 h 11 min
